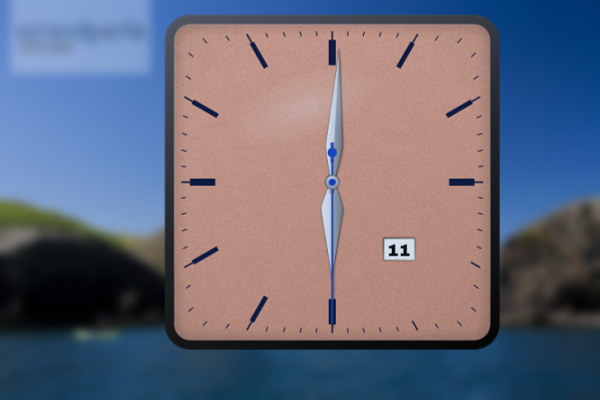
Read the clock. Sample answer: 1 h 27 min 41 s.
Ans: 6 h 00 min 30 s
